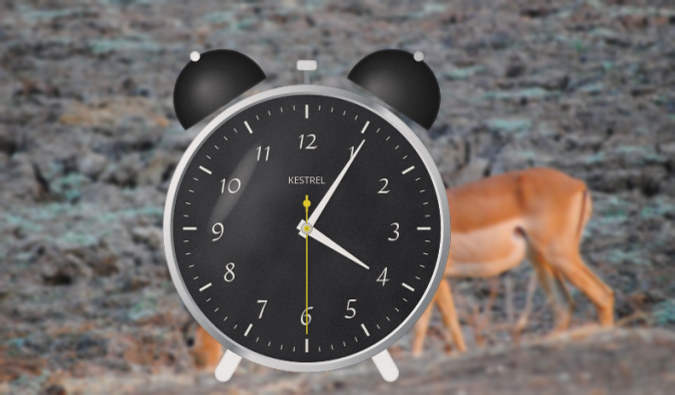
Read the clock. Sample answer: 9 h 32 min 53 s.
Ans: 4 h 05 min 30 s
